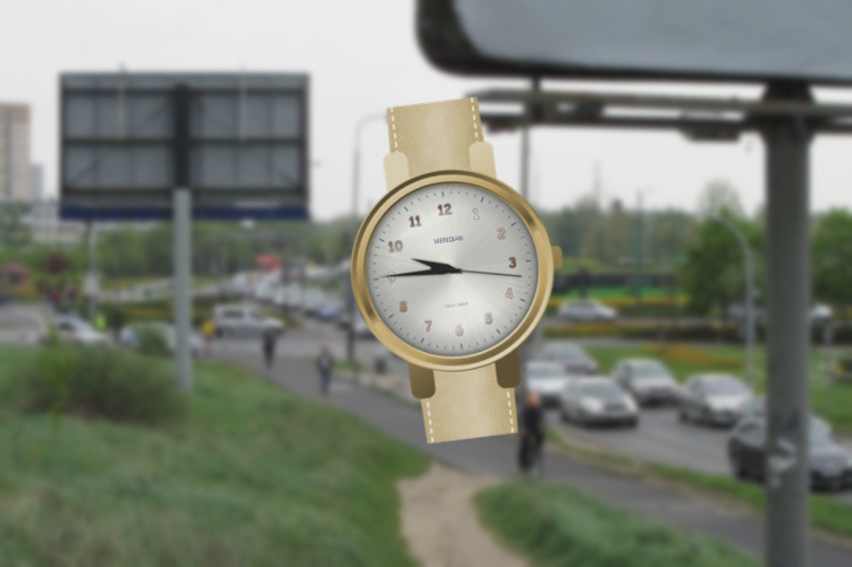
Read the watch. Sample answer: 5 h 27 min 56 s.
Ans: 9 h 45 min 17 s
